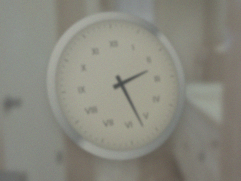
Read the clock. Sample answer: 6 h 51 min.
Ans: 2 h 27 min
